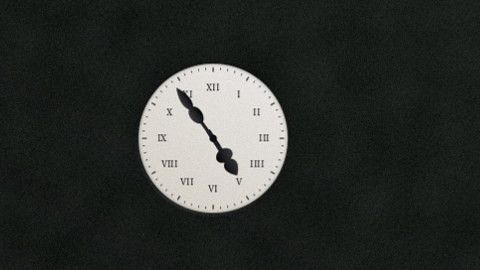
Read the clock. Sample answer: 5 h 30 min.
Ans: 4 h 54 min
